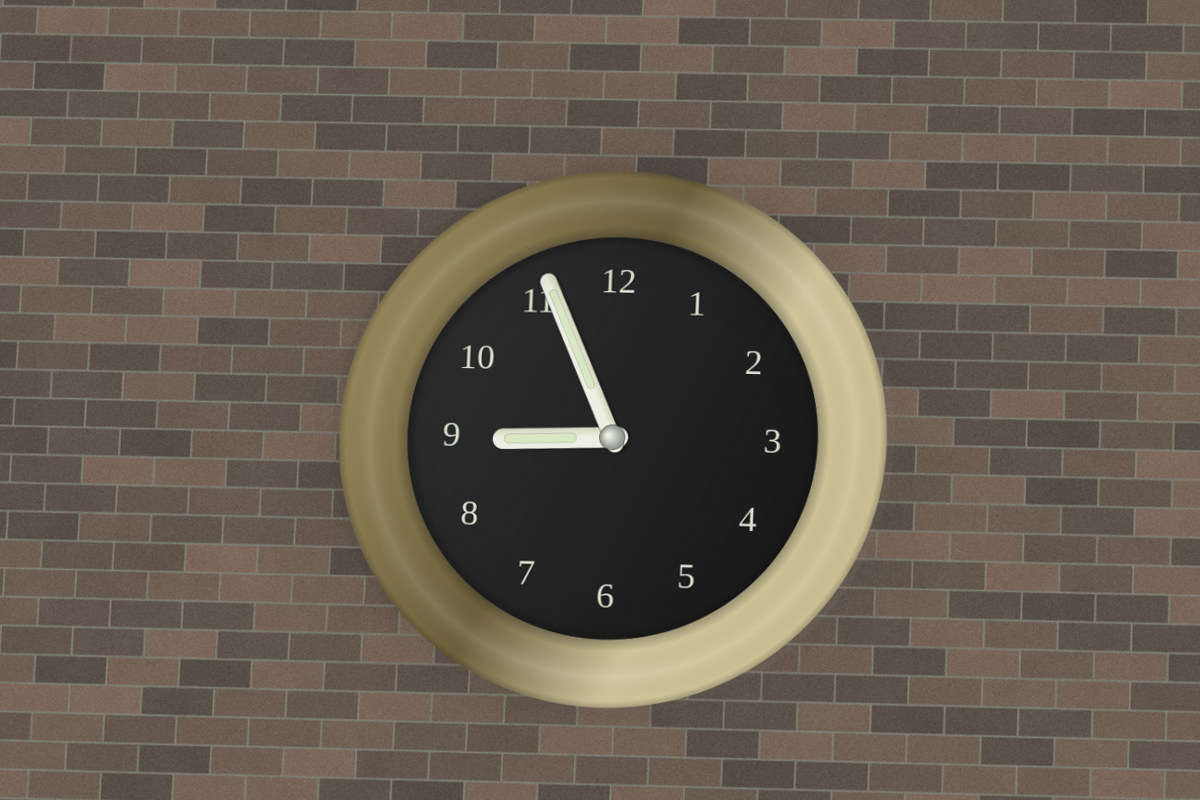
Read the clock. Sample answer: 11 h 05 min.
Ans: 8 h 56 min
